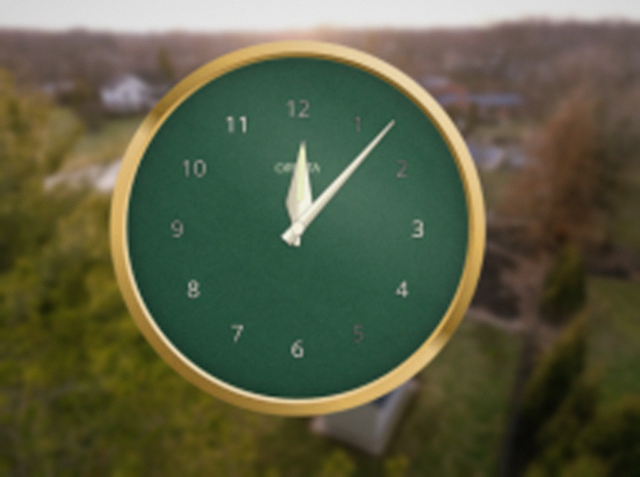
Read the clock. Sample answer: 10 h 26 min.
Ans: 12 h 07 min
